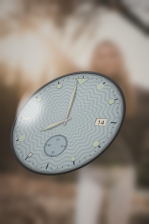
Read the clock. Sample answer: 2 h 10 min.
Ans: 7 h 59 min
